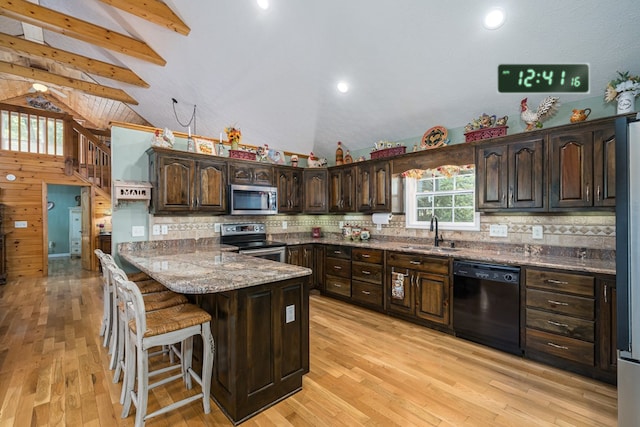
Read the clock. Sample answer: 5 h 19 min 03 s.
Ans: 12 h 41 min 16 s
